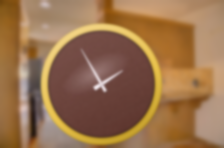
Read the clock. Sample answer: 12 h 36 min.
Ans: 1 h 55 min
